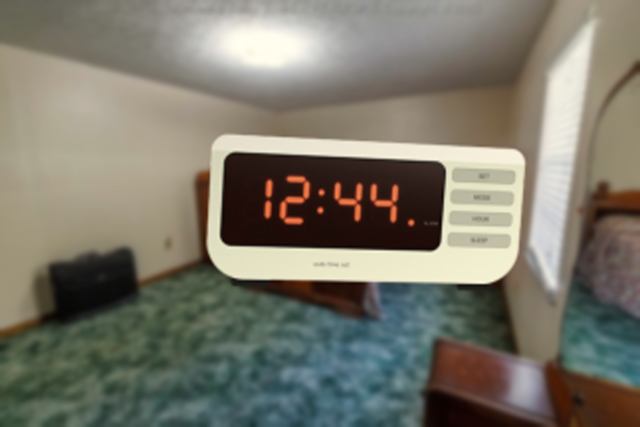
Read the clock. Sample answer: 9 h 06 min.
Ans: 12 h 44 min
